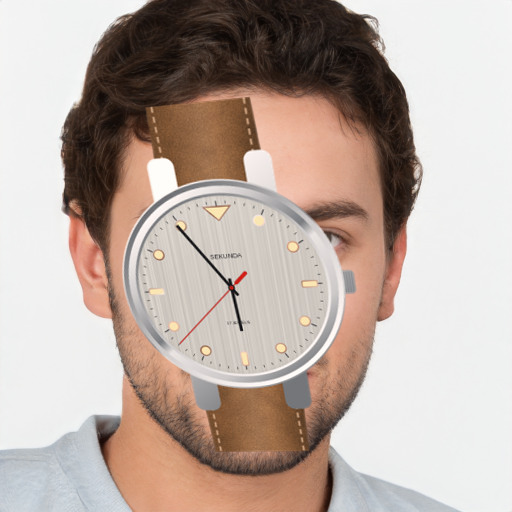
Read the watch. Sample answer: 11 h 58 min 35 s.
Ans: 5 h 54 min 38 s
